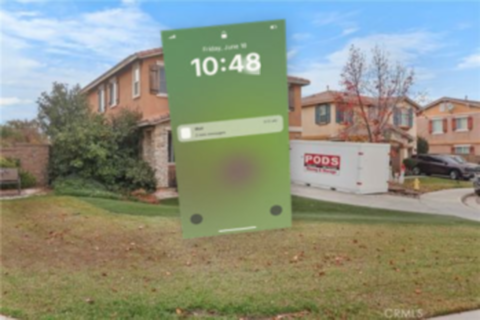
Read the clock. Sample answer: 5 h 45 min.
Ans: 10 h 48 min
